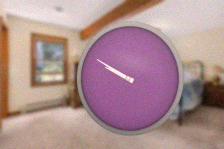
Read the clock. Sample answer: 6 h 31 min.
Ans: 9 h 50 min
